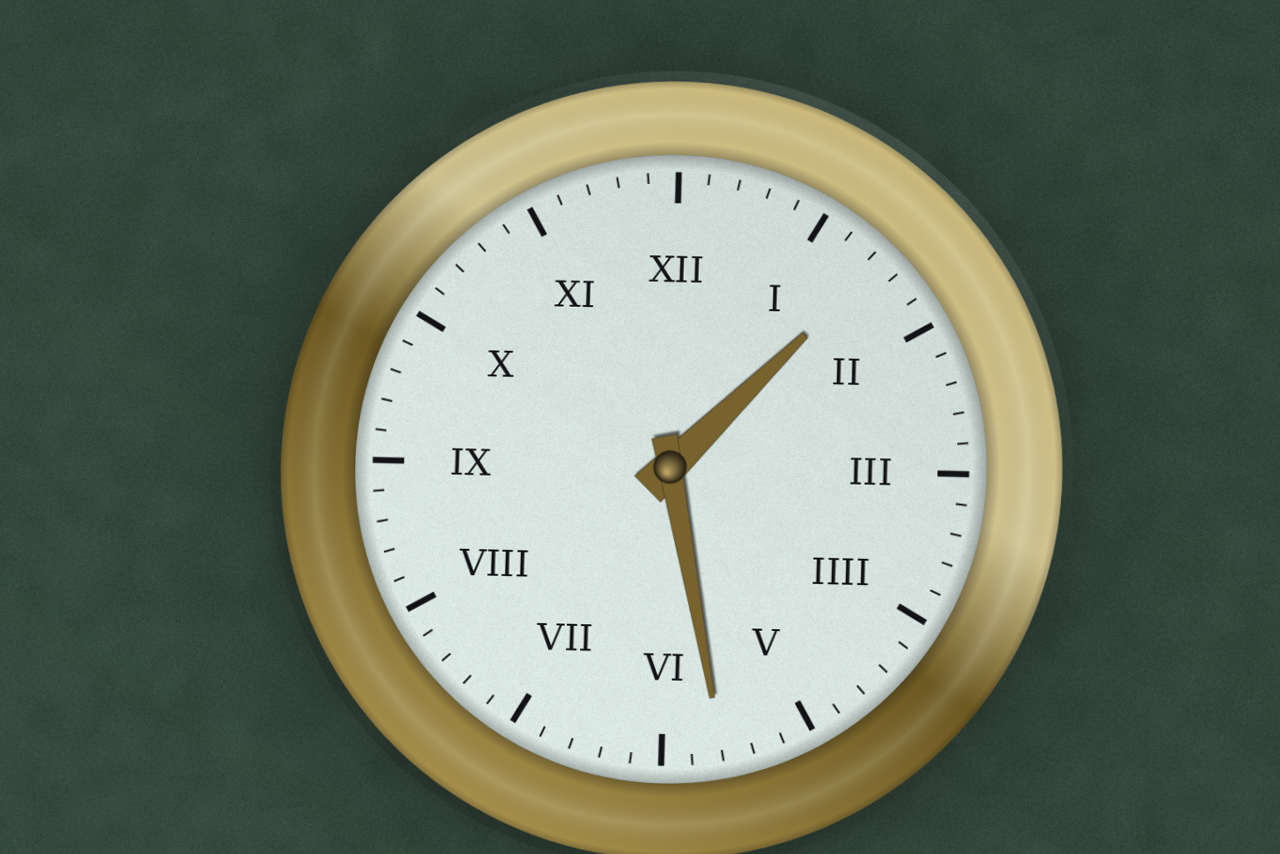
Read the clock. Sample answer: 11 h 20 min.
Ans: 1 h 28 min
